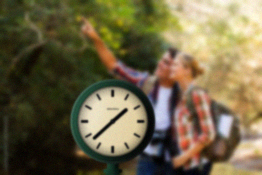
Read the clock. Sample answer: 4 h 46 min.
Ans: 1 h 38 min
